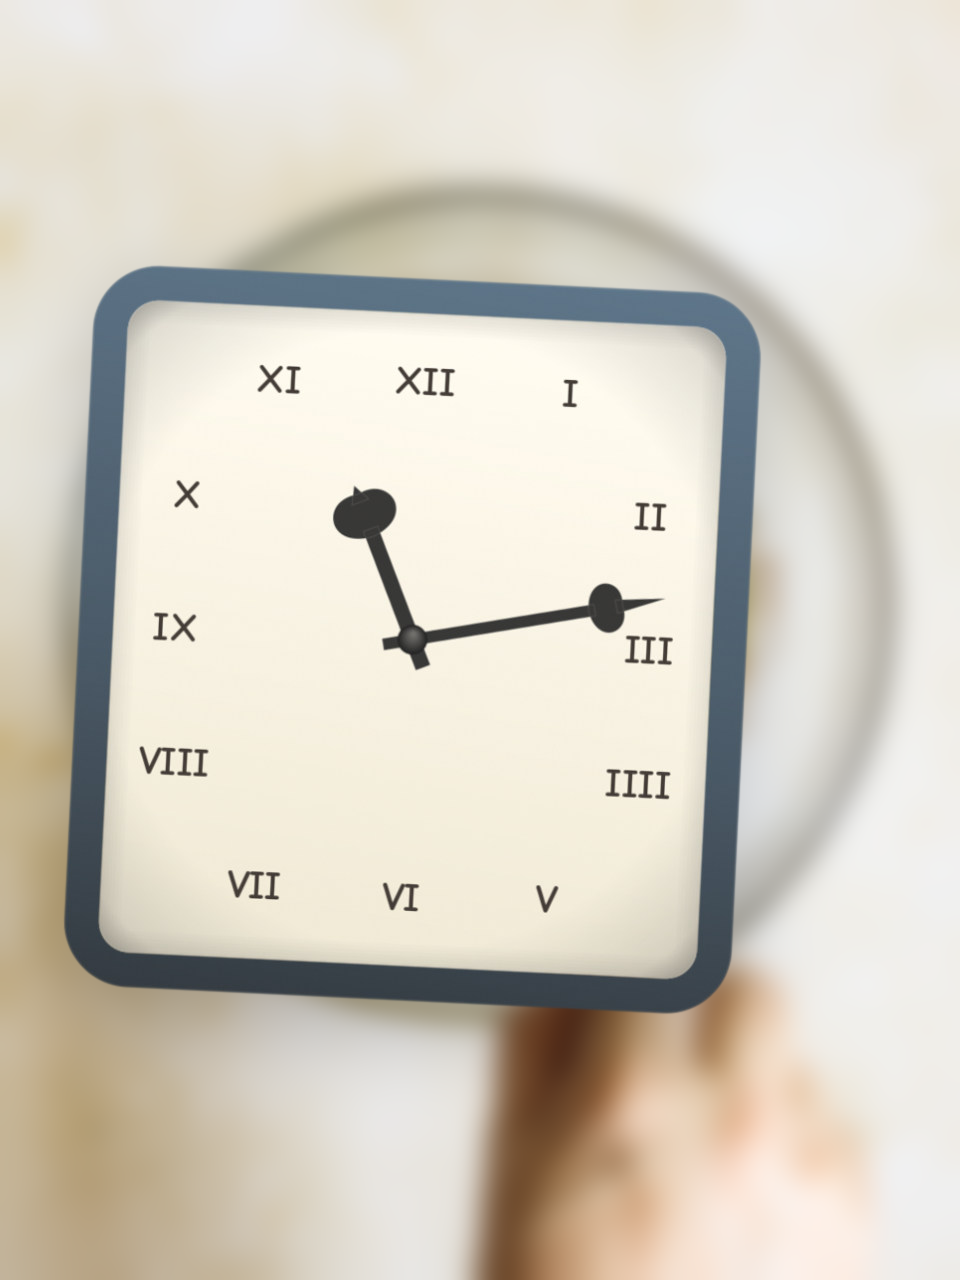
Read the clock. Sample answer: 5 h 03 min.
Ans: 11 h 13 min
